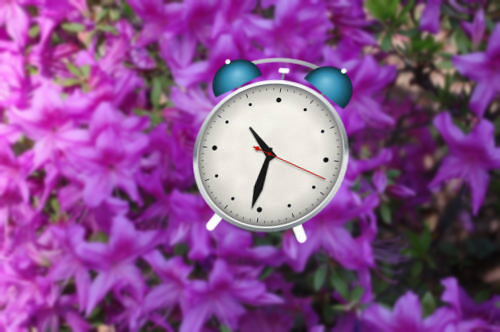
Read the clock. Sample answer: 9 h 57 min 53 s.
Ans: 10 h 31 min 18 s
